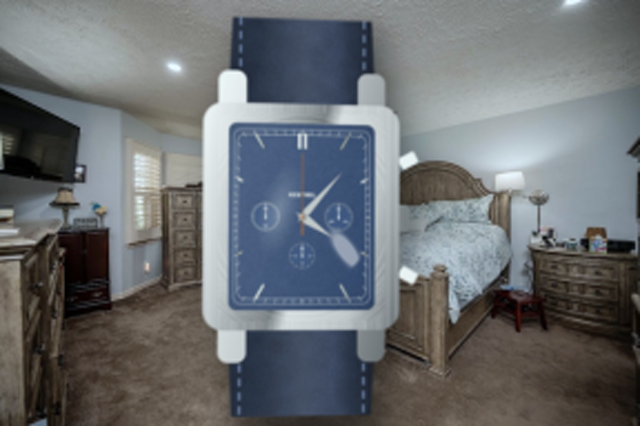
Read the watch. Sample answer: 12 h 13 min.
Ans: 4 h 07 min
